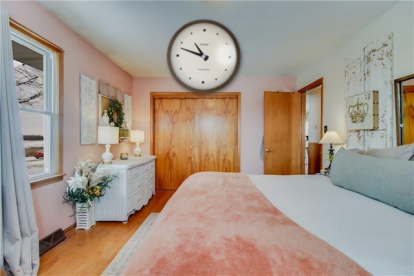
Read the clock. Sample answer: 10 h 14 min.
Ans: 10 h 48 min
